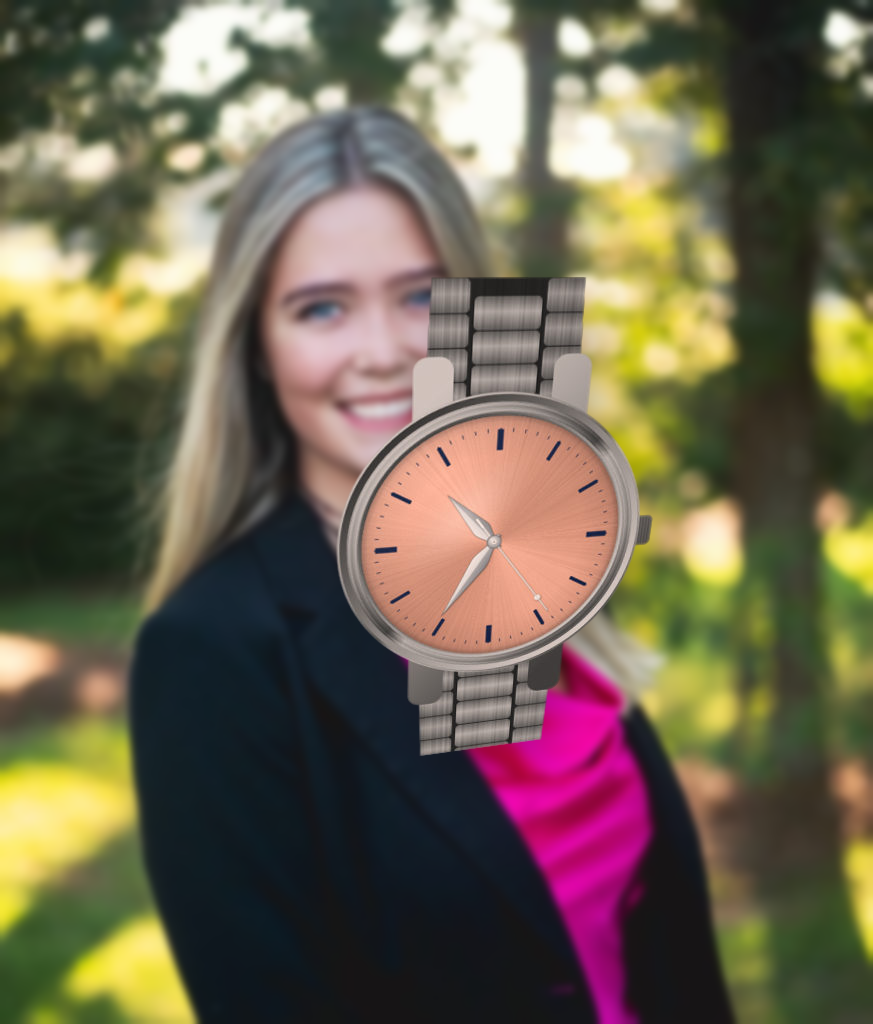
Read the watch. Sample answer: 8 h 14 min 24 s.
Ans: 10 h 35 min 24 s
